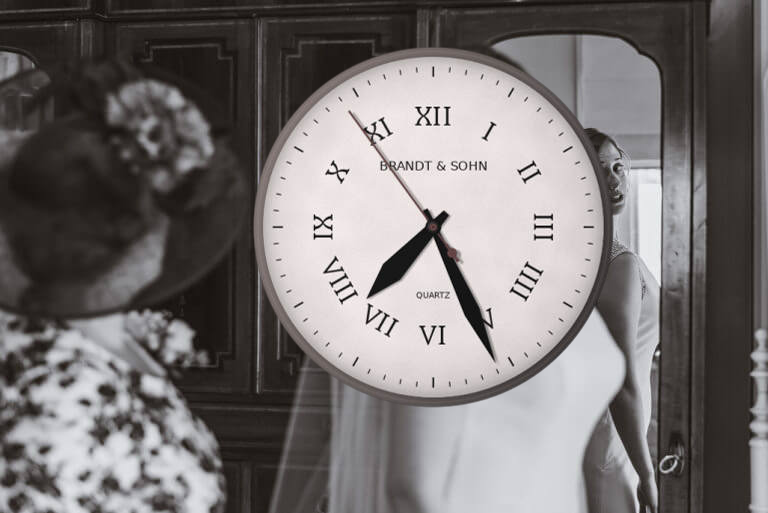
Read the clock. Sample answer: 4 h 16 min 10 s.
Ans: 7 h 25 min 54 s
